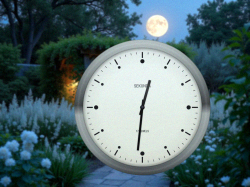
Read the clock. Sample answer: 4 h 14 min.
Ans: 12 h 31 min
